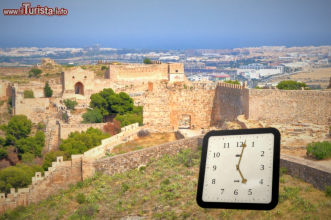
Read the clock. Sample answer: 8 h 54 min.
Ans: 5 h 02 min
